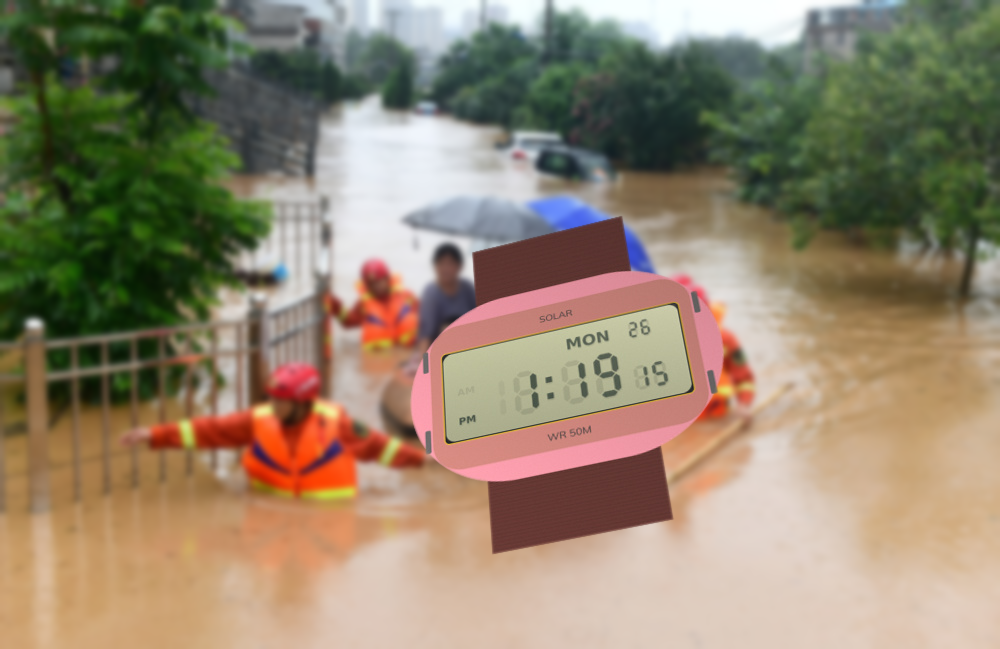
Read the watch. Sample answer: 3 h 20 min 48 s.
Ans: 1 h 19 min 15 s
